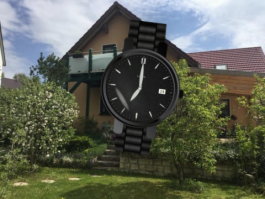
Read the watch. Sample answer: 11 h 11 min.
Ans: 7 h 00 min
